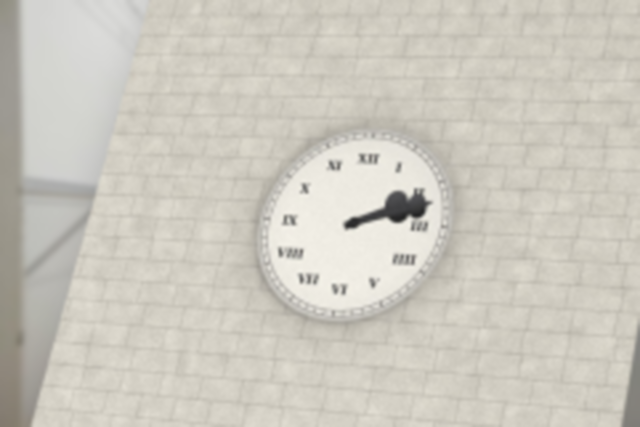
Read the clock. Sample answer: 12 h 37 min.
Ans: 2 h 12 min
